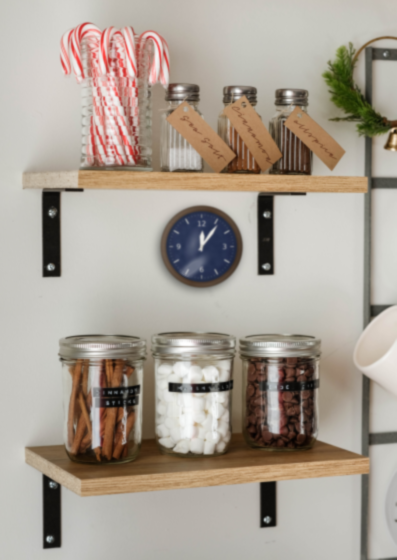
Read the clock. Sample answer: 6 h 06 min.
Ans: 12 h 06 min
